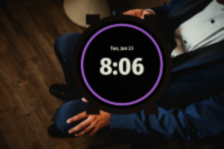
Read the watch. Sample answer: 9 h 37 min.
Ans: 8 h 06 min
